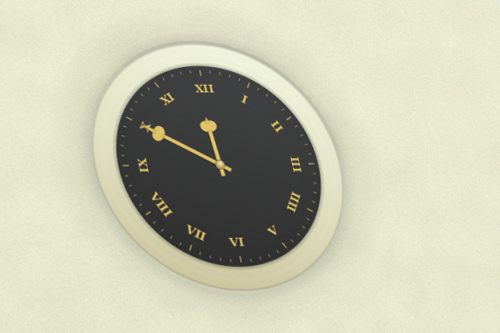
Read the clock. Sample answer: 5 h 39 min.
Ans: 11 h 50 min
